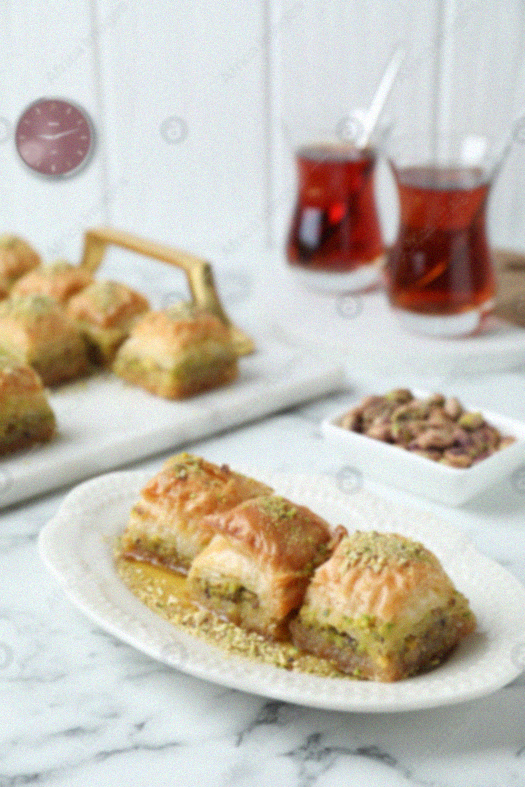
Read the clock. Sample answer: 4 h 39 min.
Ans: 9 h 12 min
